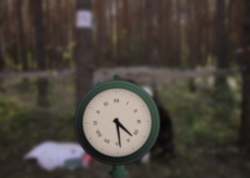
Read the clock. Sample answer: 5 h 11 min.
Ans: 4 h 29 min
